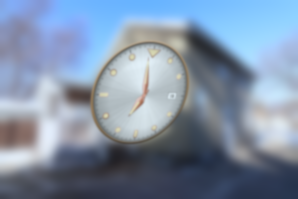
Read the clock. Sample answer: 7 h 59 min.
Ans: 6 h 59 min
